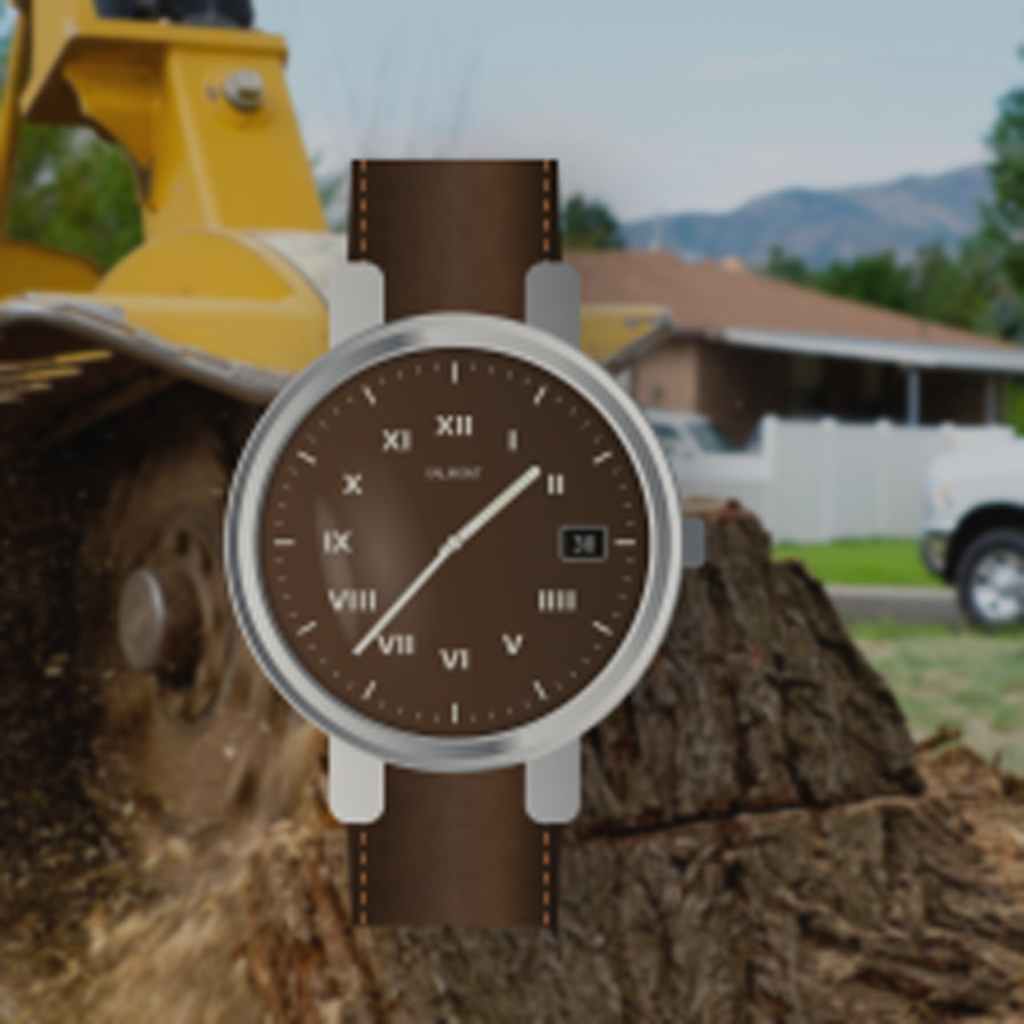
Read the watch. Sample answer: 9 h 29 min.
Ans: 1 h 37 min
